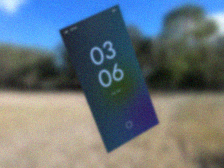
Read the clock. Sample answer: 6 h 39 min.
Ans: 3 h 06 min
